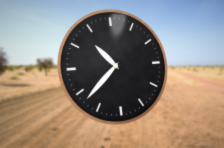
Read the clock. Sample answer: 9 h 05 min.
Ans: 10 h 38 min
